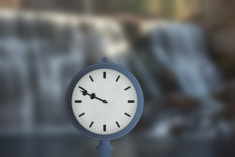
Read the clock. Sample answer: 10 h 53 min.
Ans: 9 h 49 min
